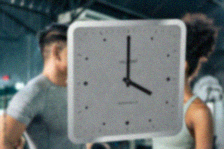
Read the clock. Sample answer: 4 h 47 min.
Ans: 4 h 00 min
